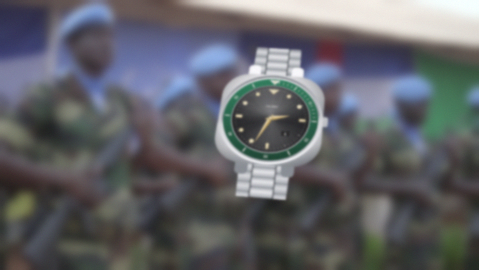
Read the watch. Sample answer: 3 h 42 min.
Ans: 2 h 34 min
